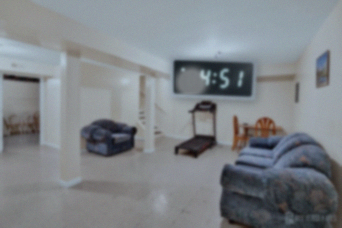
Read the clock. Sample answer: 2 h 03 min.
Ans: 4 h 51 min
